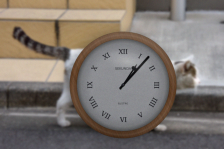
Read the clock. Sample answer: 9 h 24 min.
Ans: 1 h 07 min
